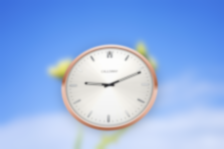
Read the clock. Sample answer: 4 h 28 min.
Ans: 9 h 11 min
